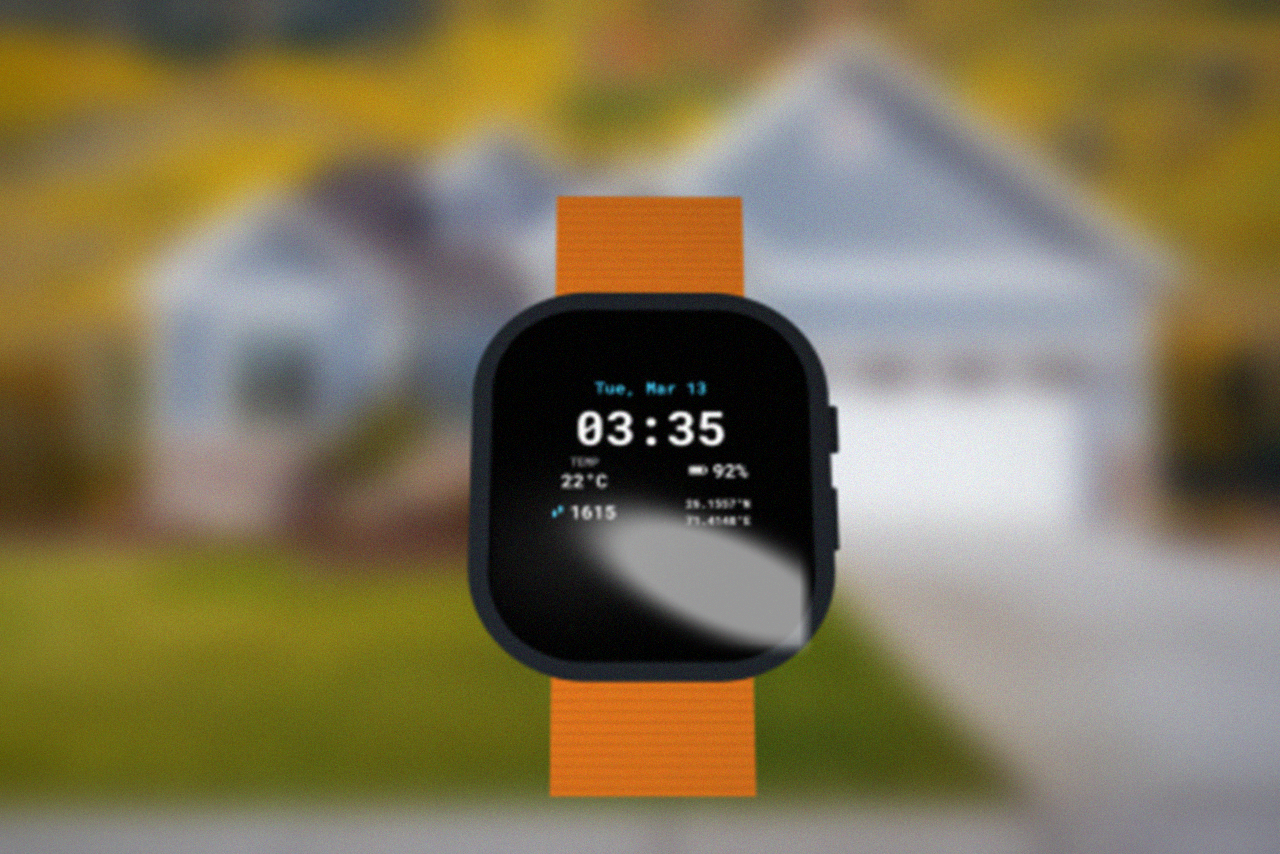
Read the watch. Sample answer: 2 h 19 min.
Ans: 3 h 35 min
